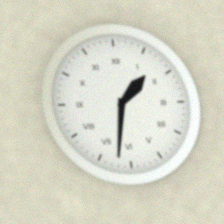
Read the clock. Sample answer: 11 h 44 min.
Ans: 1 h 32 min
